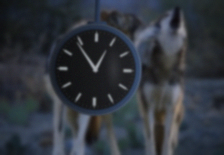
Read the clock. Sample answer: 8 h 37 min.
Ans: 12 h 54 min
